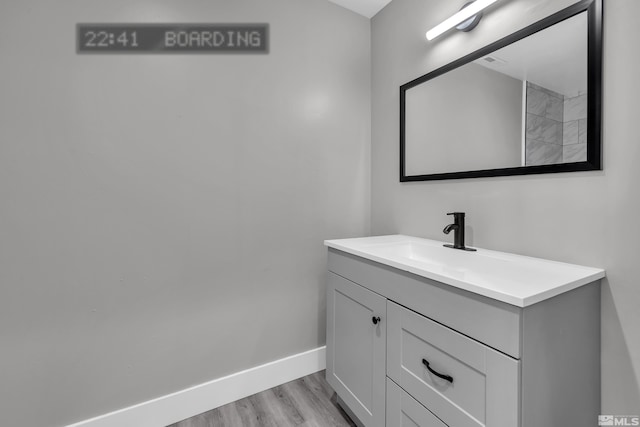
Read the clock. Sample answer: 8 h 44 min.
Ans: 22 h 41 min
